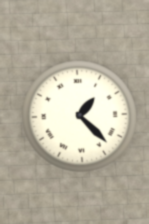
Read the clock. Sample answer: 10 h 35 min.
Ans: 1 h 23 min
